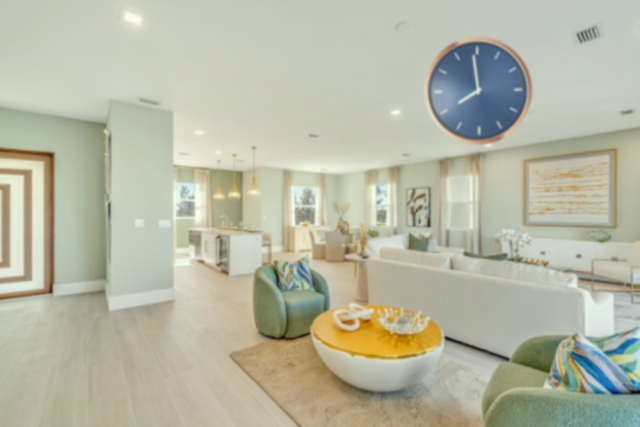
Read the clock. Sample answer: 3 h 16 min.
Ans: 7 h 59 min
